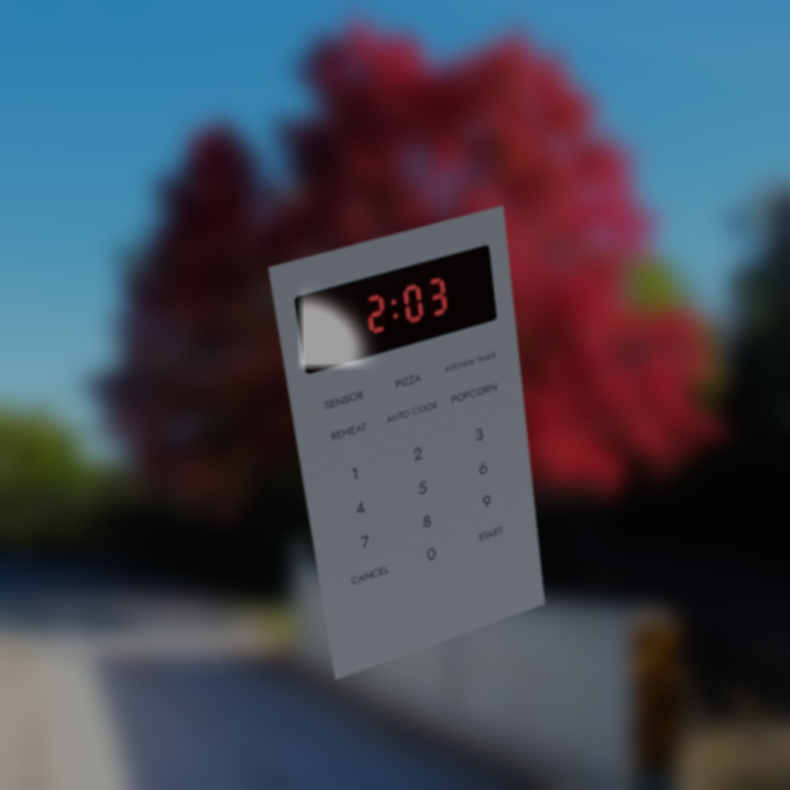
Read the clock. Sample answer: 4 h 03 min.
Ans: 2 h 03 min
